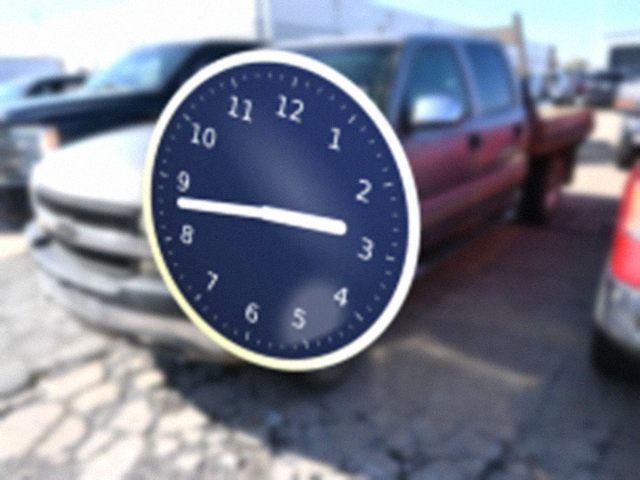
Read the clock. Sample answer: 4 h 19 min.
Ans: 2 h 43 min
